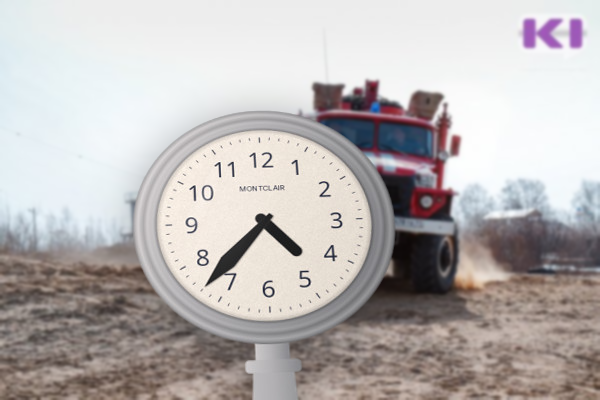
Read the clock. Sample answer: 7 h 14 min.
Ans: 4 h 37 min
